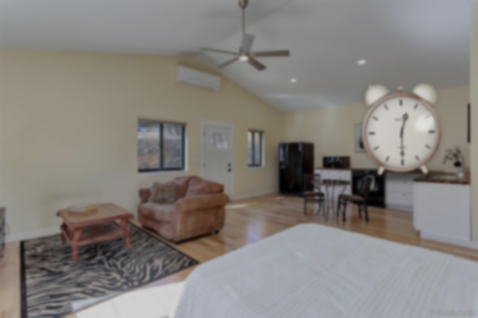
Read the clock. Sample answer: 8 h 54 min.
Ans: 12 h 30 min
